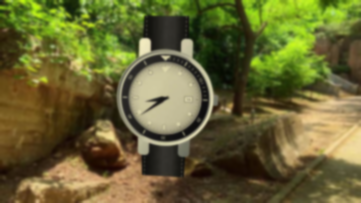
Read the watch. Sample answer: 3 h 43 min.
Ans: 8 h 39 min
